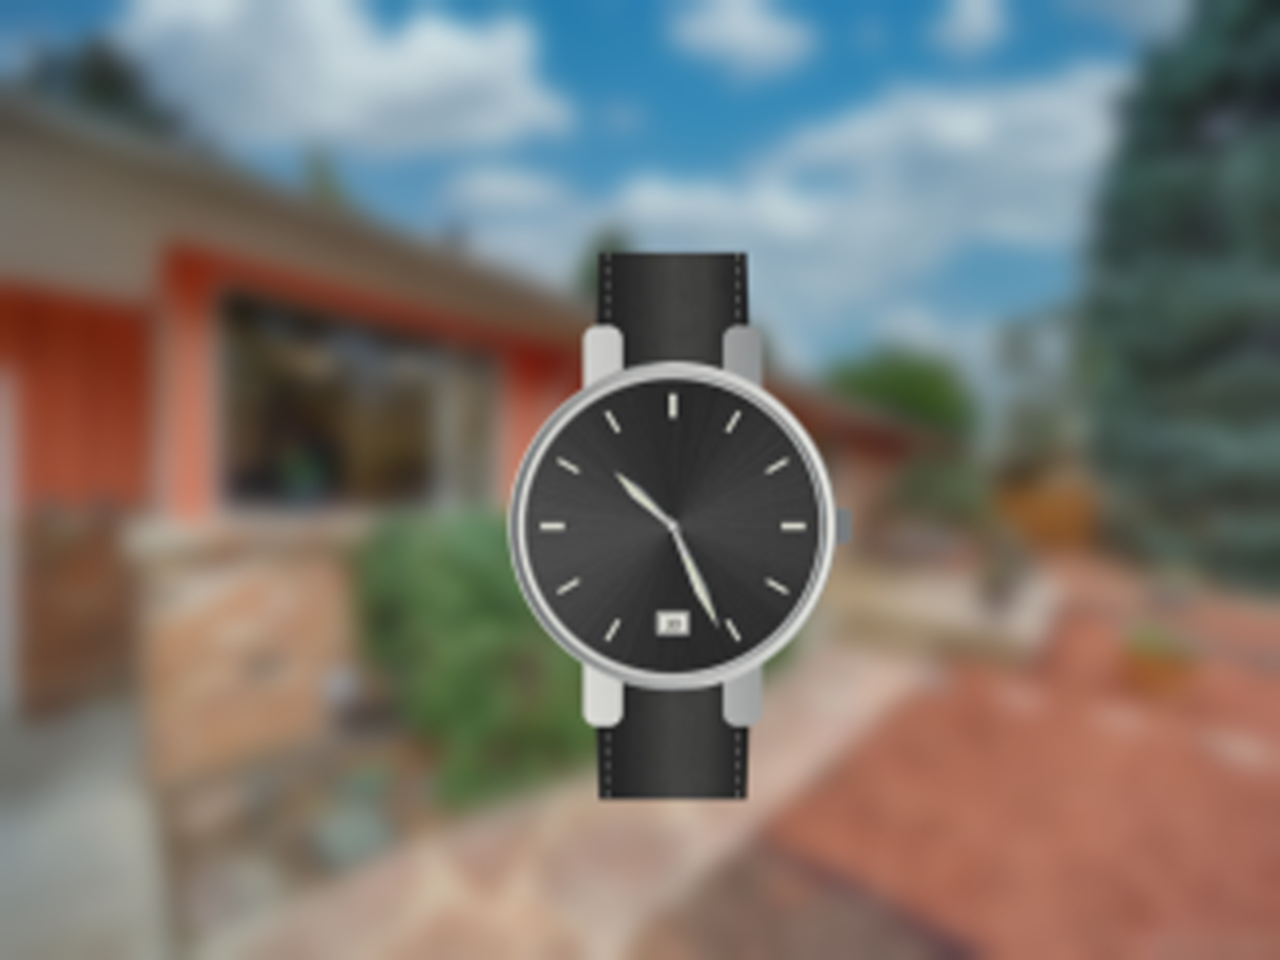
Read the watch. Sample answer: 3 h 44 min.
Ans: 10 h 26 min
